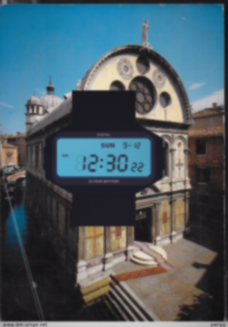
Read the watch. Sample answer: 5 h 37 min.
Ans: 12 h 30 min
